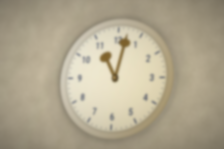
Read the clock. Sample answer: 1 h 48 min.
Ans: 11 h 02 min
